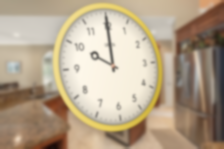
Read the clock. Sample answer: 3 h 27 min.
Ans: 10 h 00 min
